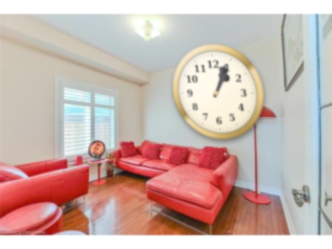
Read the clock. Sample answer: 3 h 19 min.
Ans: 1 h 04 min
